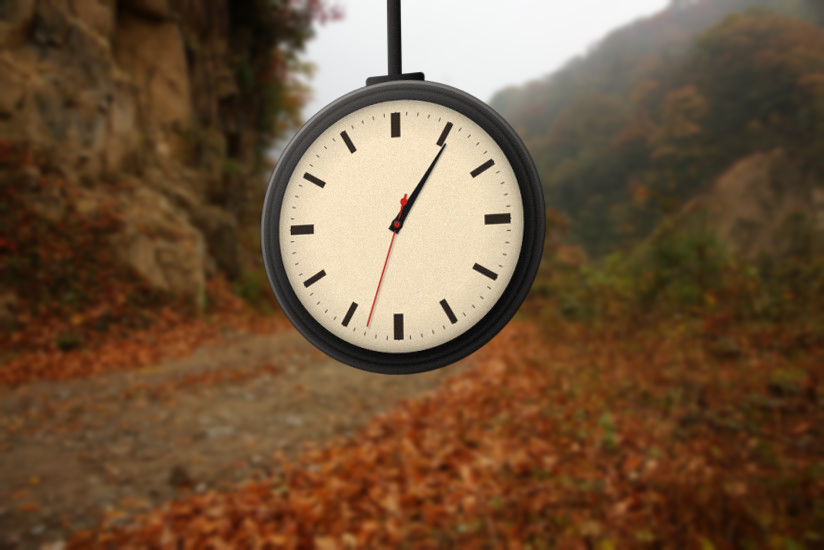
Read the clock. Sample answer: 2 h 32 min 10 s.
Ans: 1 h 05 min 33 s
